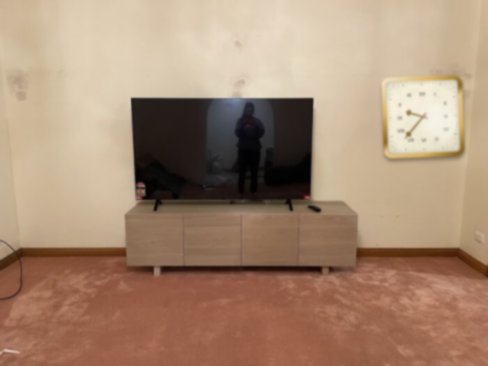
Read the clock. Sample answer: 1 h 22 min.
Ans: 9 h 37 min
